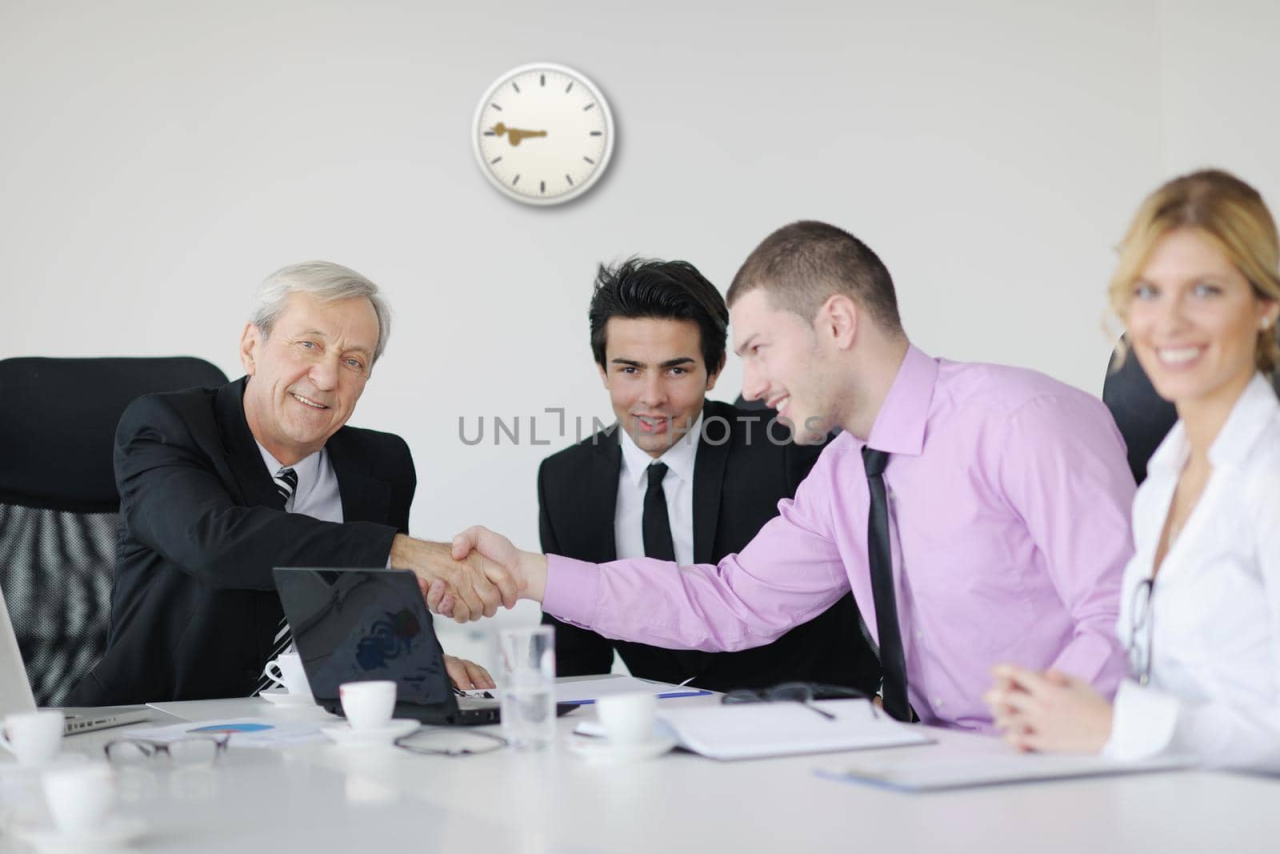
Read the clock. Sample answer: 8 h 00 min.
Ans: 8 h 46 min
